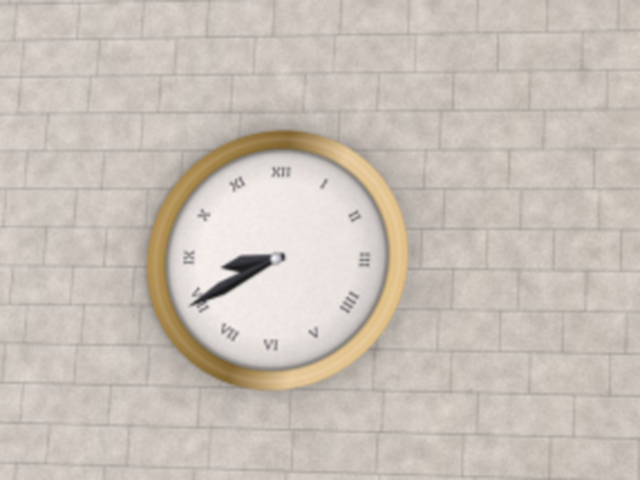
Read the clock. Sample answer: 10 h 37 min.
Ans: 8 h 40 min
